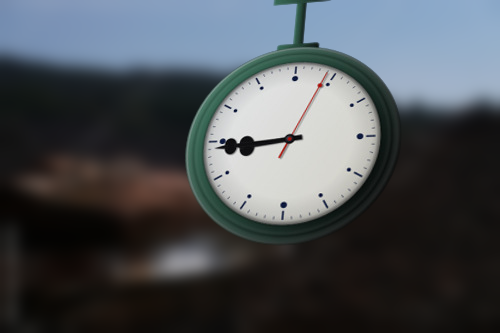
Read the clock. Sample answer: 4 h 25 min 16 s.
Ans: 8 h 44 min 04 s
